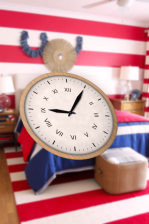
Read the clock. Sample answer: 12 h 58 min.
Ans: 9 h 05 min
